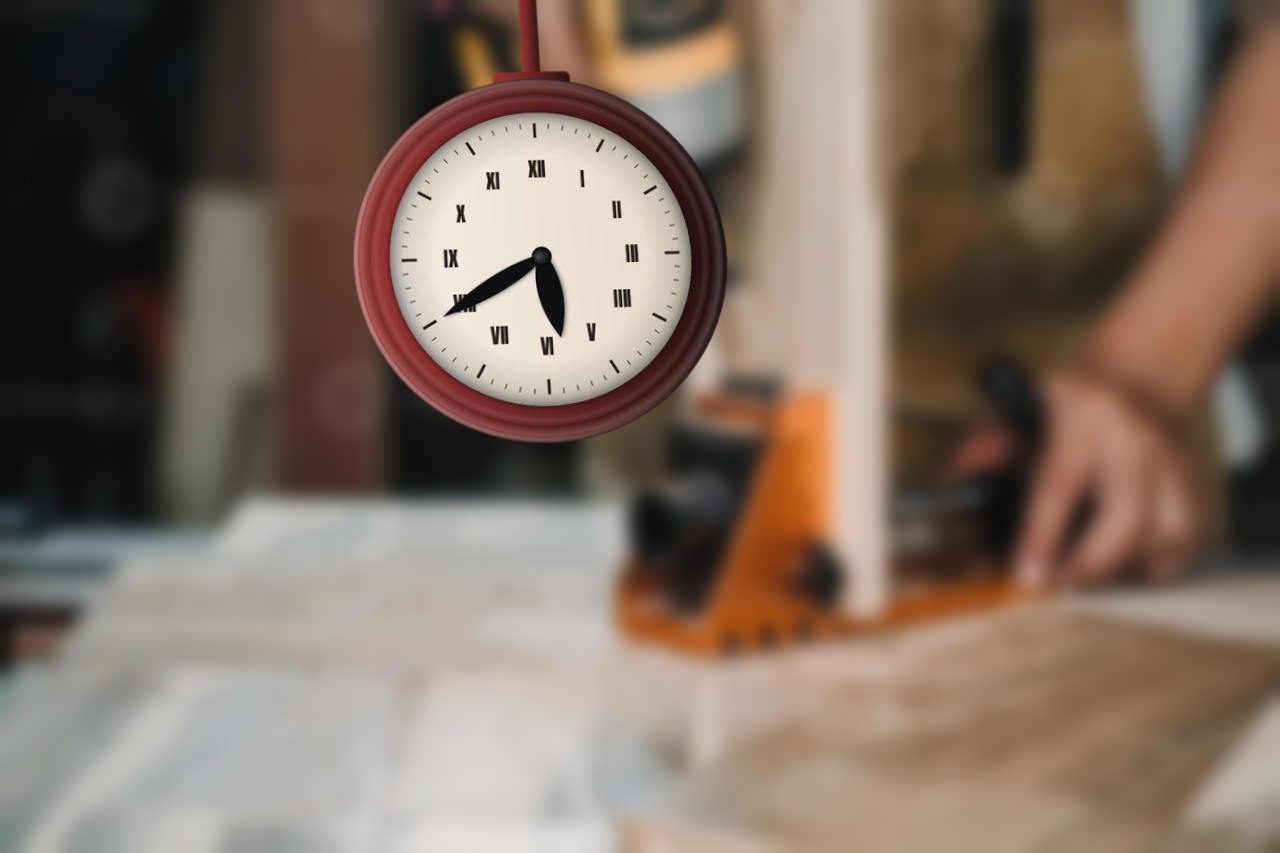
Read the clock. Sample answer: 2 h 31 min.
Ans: 5 h 40 min
